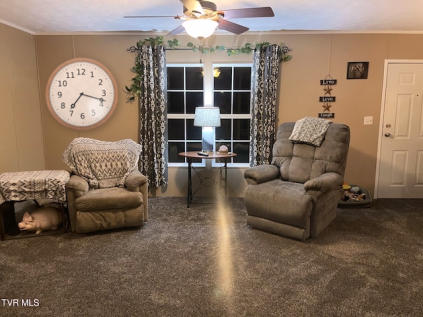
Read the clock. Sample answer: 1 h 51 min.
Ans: 7 h 18 min
